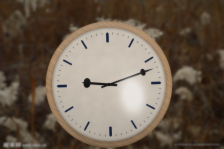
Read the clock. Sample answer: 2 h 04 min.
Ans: 9 h 12 min
